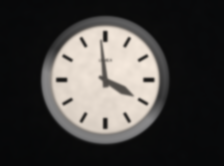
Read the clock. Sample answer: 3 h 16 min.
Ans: 3 h 59 min
